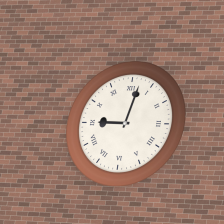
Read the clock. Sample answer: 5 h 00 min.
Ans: 9 h 02 min
